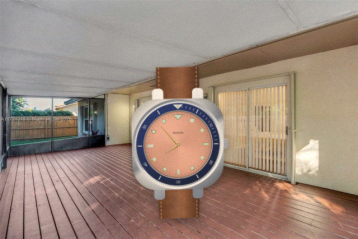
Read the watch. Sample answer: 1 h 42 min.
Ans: 7 h 53 min
